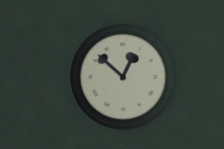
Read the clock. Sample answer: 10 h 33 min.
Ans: 12 h 52 min
